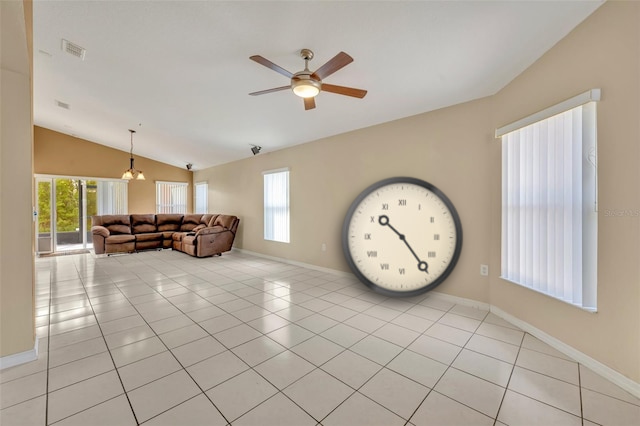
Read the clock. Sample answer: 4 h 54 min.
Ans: 10 h 24 min
